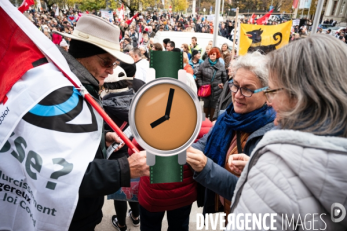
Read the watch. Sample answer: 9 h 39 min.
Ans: 8 h 02 min
